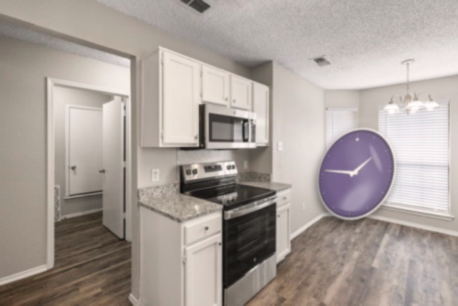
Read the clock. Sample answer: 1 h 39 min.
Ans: 1 h 46 min
